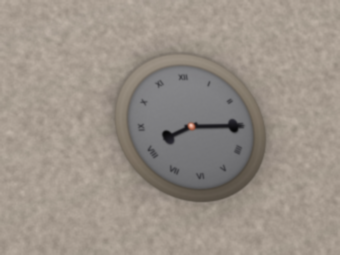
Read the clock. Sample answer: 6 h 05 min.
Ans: 8 h 15 min
